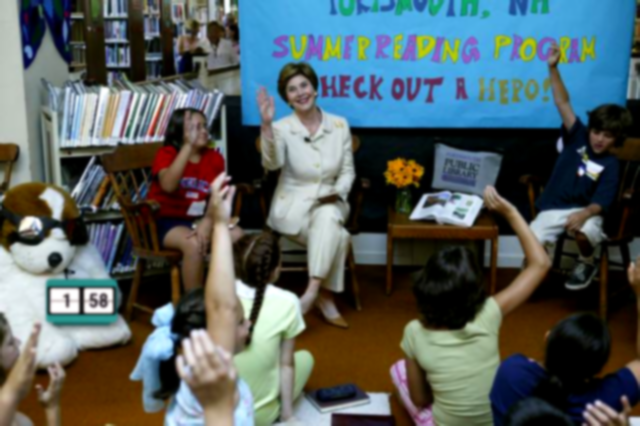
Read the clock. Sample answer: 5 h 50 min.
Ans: 1 h 58 min
